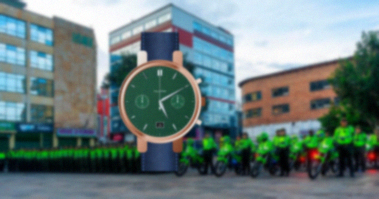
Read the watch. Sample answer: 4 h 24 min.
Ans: 5 h 10 min
